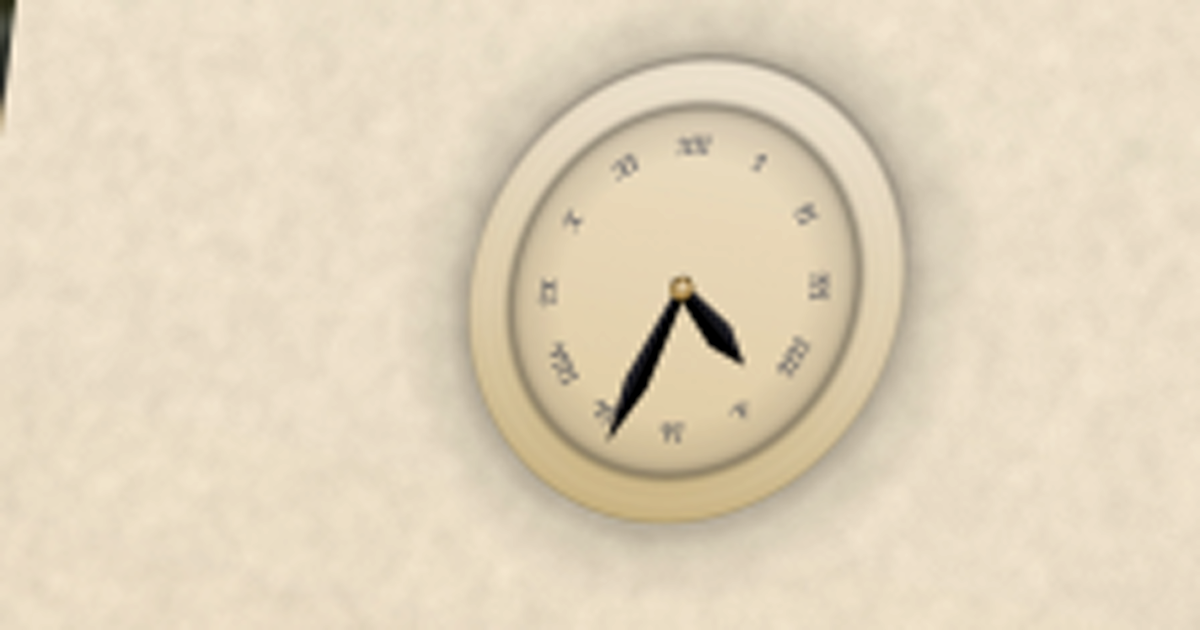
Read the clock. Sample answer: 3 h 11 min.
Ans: 4 h 34 min
